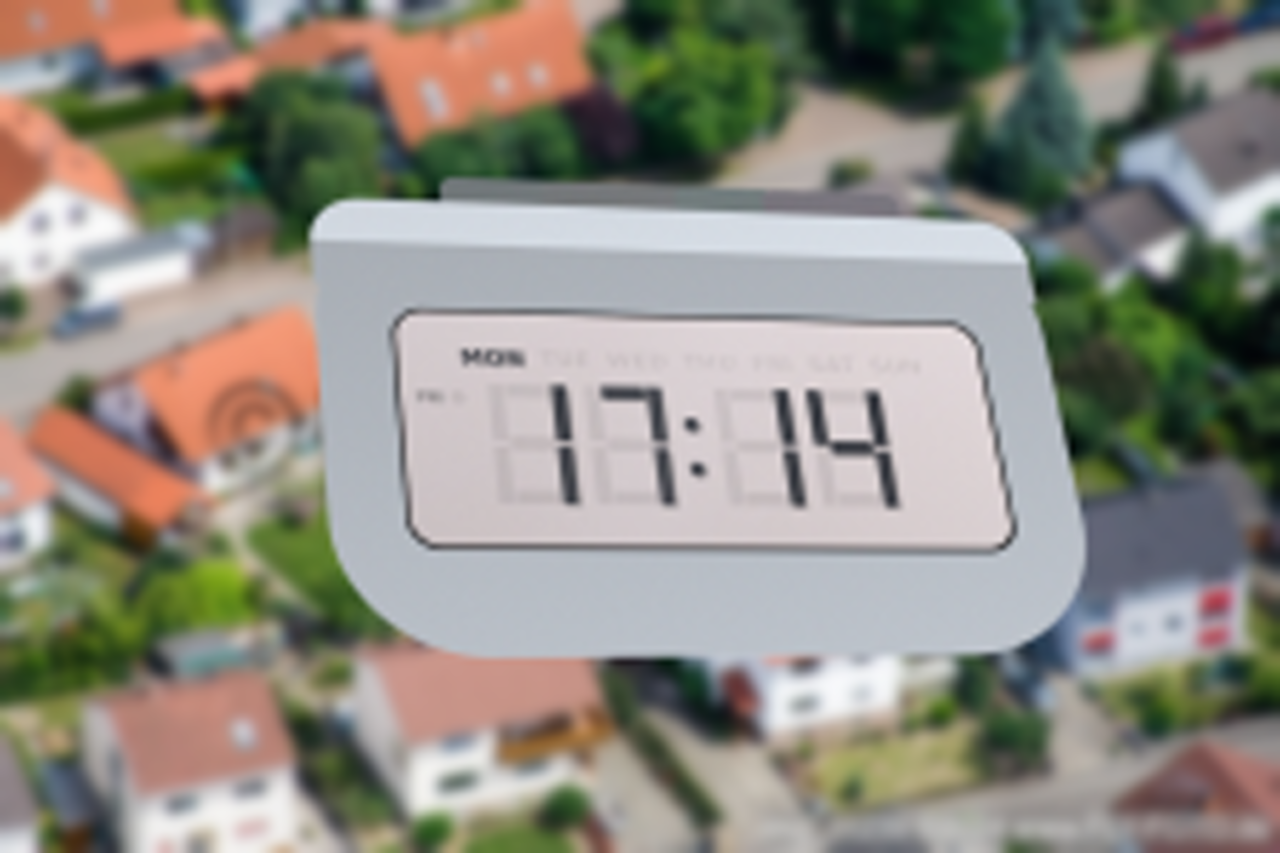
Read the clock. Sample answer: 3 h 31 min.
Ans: 17 h 14 min
